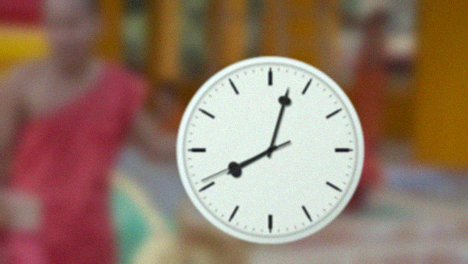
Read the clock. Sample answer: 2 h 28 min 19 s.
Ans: 8 h 02 min 41 s
